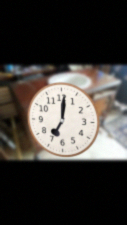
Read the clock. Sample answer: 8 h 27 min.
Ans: 7 h 01 min
